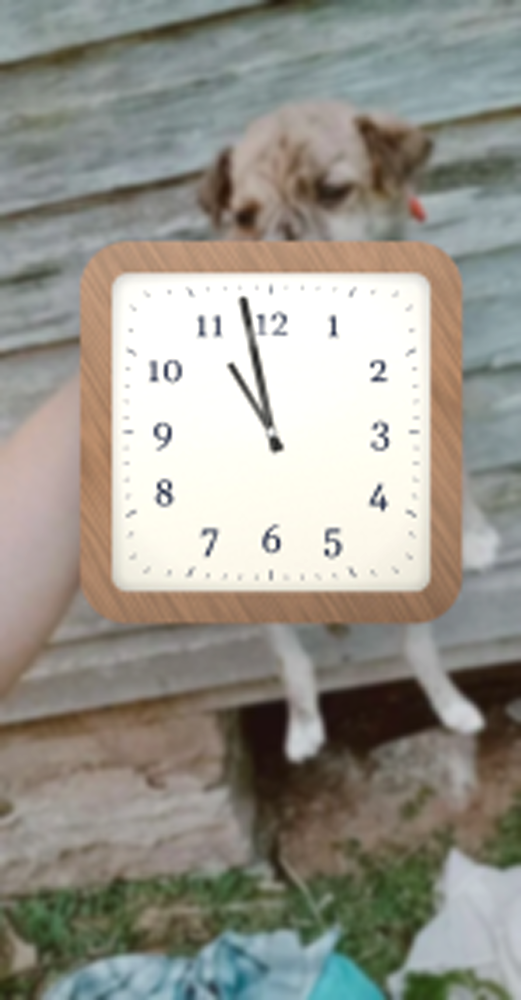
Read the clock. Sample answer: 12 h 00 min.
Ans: 10 h 58 min
